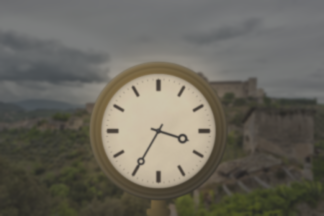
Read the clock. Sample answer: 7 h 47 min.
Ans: 3 h 35 min
